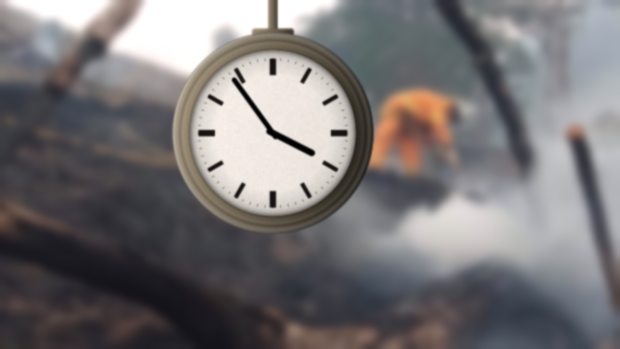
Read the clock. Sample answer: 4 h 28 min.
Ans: 3 h 54 min
